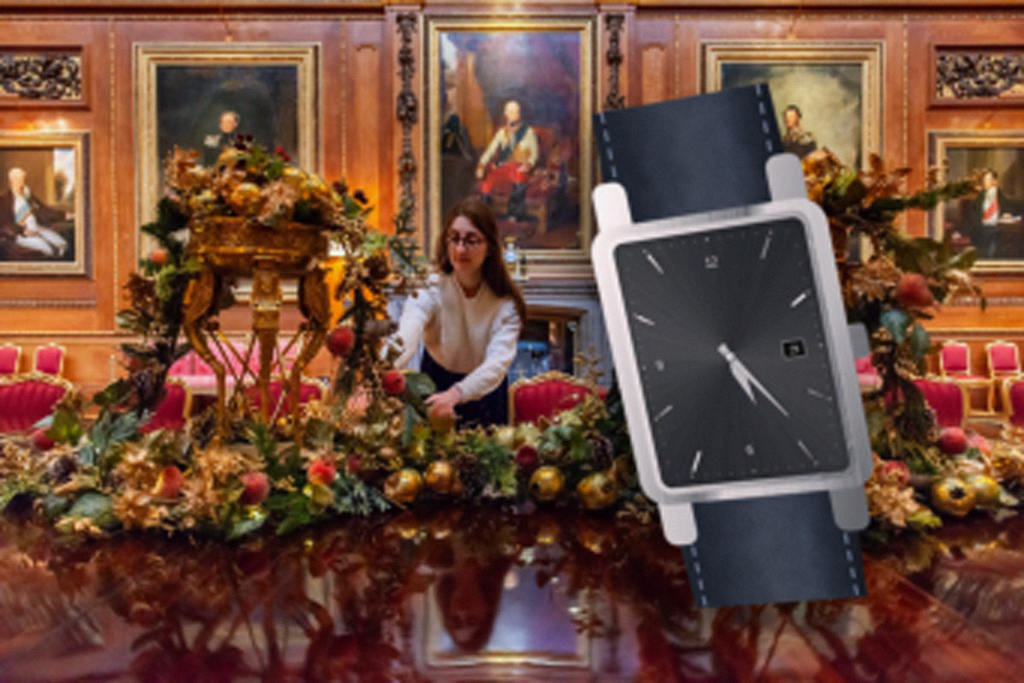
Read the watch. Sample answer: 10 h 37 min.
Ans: 5 h 24 min
